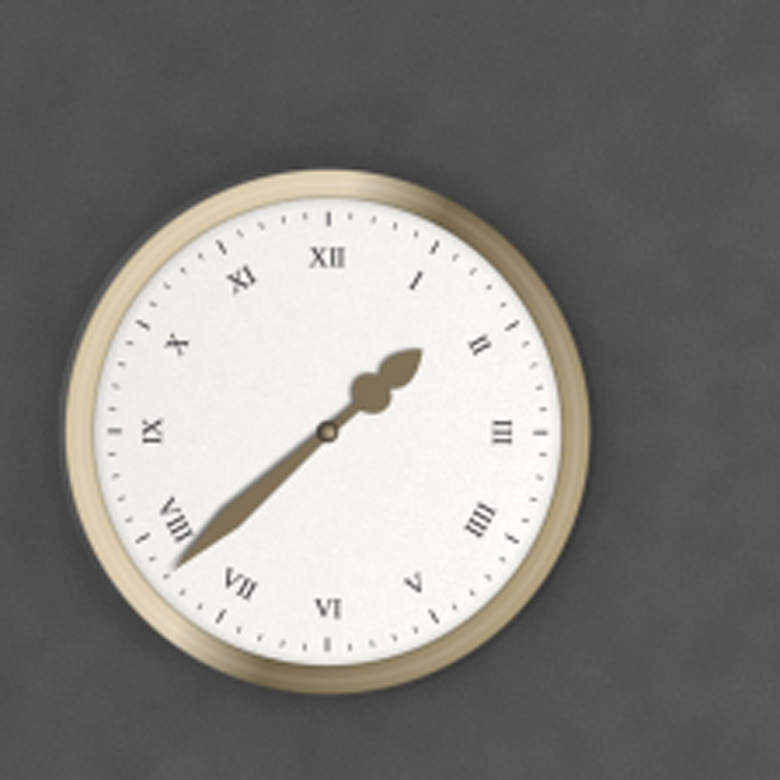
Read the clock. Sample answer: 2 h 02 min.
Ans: 1 h 38 min
